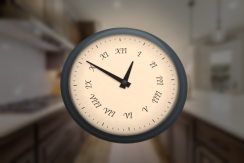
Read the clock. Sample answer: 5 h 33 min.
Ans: 12 h 51 min
